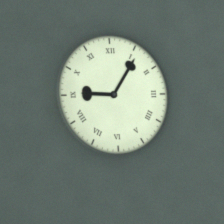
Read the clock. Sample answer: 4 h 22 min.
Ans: 9 h 06 min
